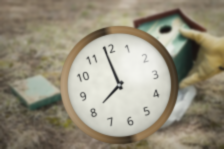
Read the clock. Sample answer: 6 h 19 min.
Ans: 7 h 59 min
